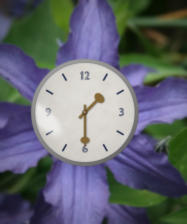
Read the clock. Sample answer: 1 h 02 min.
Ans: 1 h 30 min
